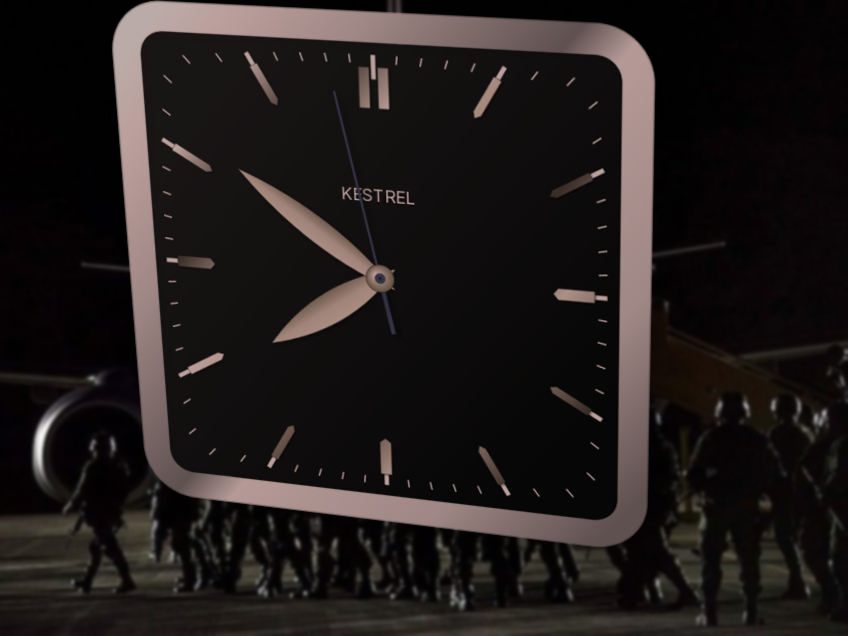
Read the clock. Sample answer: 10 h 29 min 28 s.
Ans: 7 h 50 min 58 s
